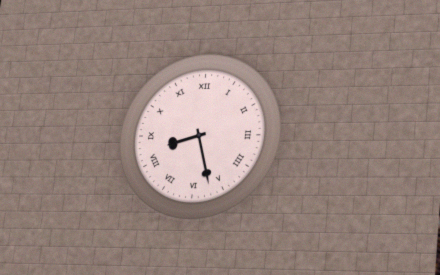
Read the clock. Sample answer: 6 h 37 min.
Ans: 8 h 27 min
